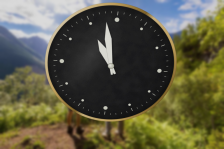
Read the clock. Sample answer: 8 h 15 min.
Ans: 10 h 58 min
